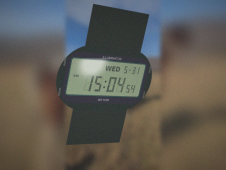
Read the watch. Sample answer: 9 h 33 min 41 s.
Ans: 15 h 04 min 54 s
